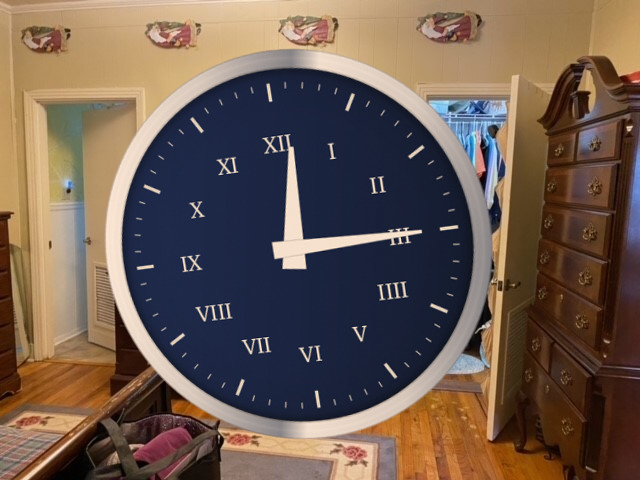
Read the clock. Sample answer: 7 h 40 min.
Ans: 12 h 15 min
